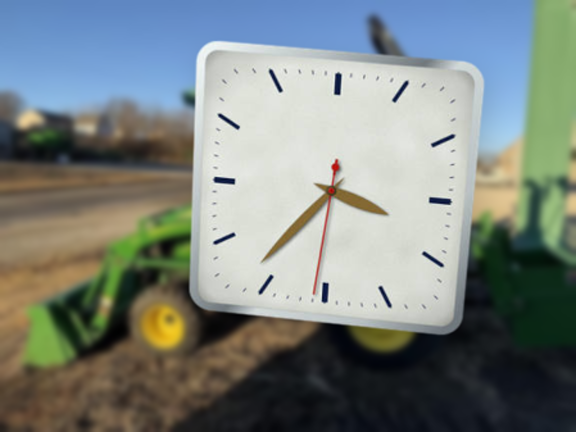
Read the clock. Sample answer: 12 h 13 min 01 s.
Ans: 3 h 36 min 31 s
